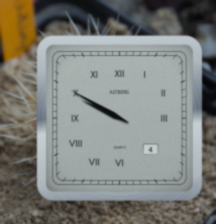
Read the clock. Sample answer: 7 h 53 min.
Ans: 9 h 50 min
